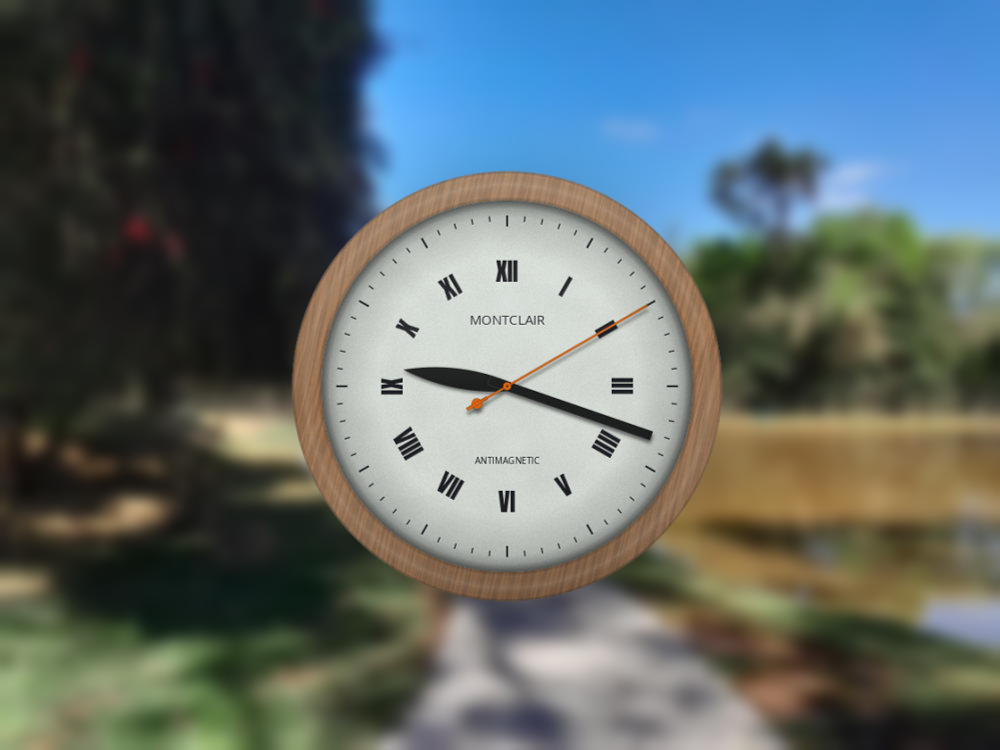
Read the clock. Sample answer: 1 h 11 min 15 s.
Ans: 9 h 18 min 10 s
